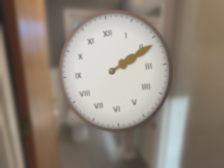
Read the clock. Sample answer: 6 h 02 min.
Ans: 2 h 11 min
